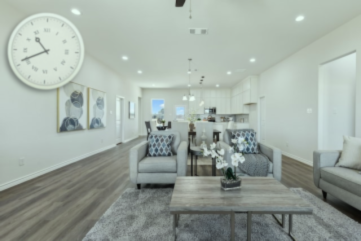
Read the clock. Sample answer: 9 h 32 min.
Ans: 10 h 41 min
